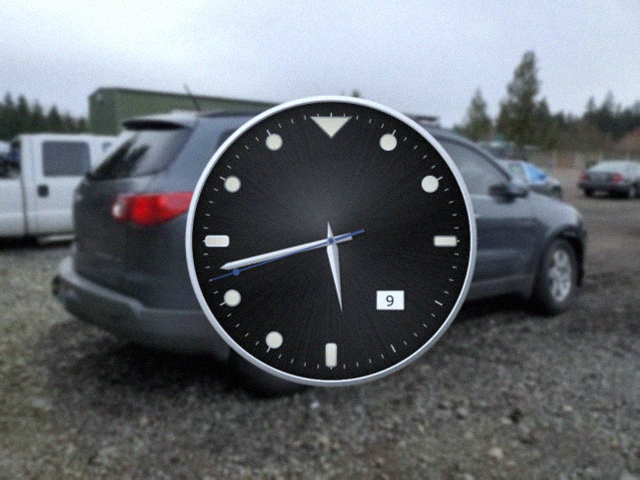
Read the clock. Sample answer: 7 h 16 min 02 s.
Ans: 5 h 42 min 42 s
